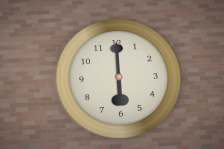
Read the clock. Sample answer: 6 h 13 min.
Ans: 6 h 00 min
